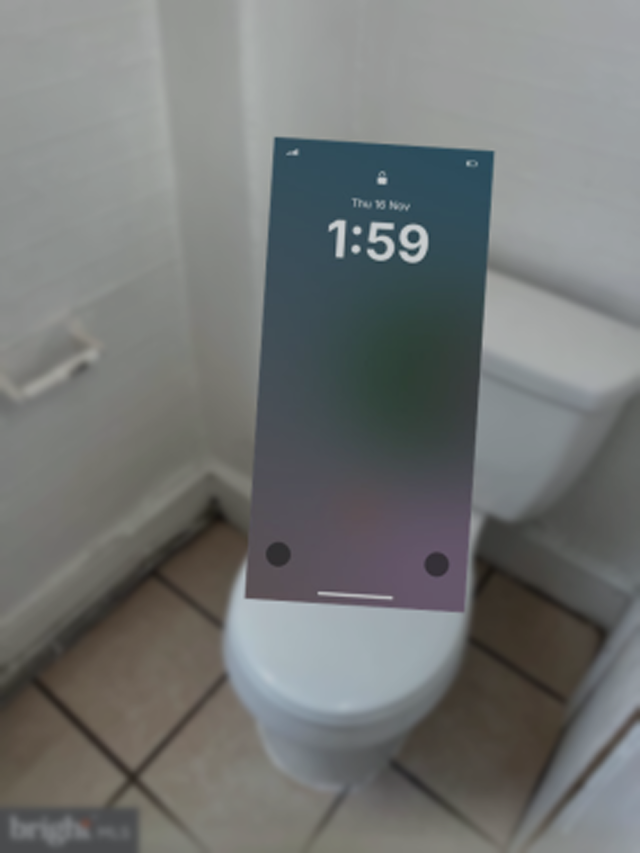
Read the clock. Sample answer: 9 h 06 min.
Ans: 1 h 59 min
